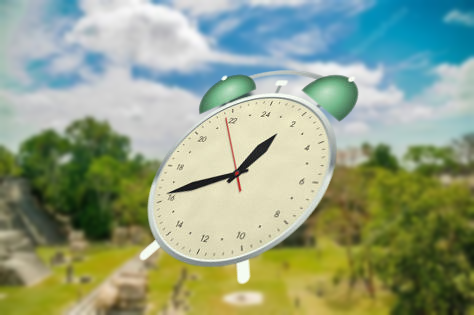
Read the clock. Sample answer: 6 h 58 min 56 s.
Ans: 1 h 40 min 54 s
